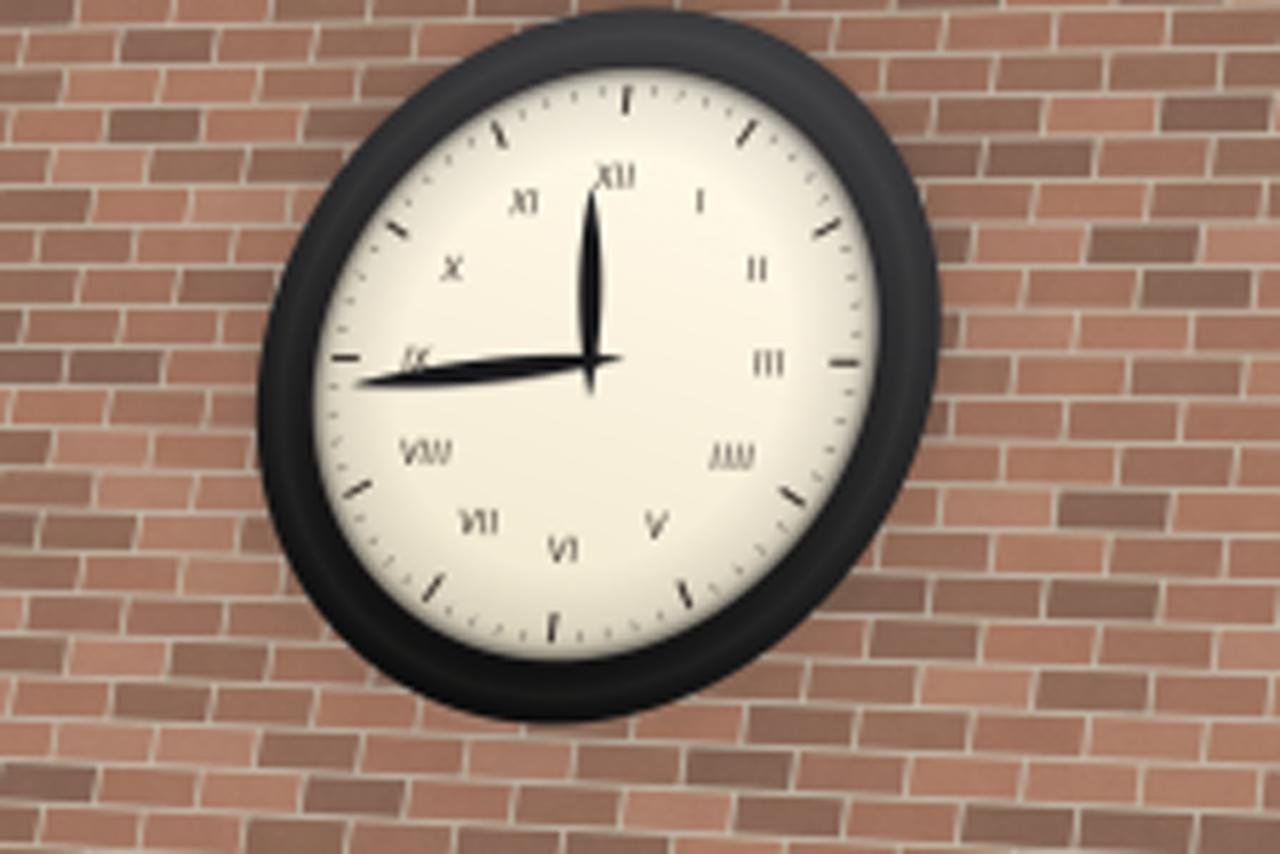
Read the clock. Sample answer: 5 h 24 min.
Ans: 11 h 44 min
